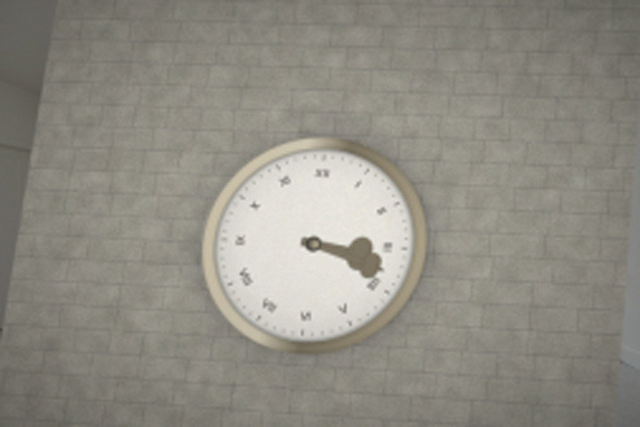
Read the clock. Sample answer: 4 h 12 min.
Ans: 3 h 18 min
